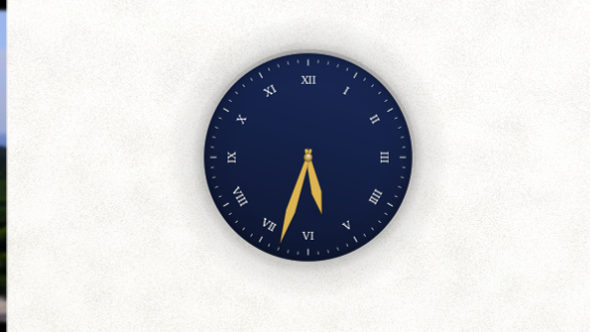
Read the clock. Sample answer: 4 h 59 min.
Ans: 5 h 33 min
